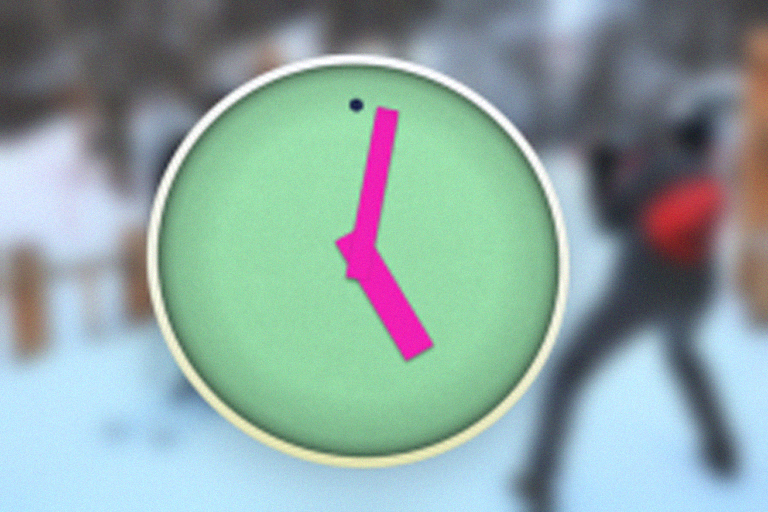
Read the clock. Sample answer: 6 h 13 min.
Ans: 5 h 02 min
